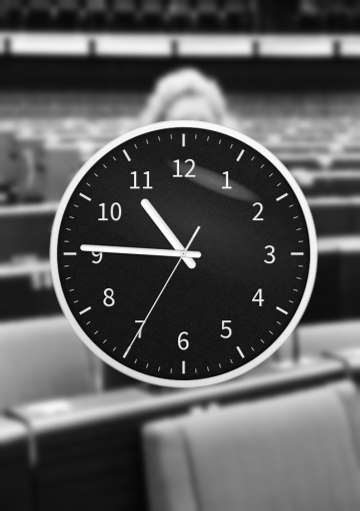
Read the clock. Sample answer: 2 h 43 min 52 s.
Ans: 10 h 45 min 35 s
